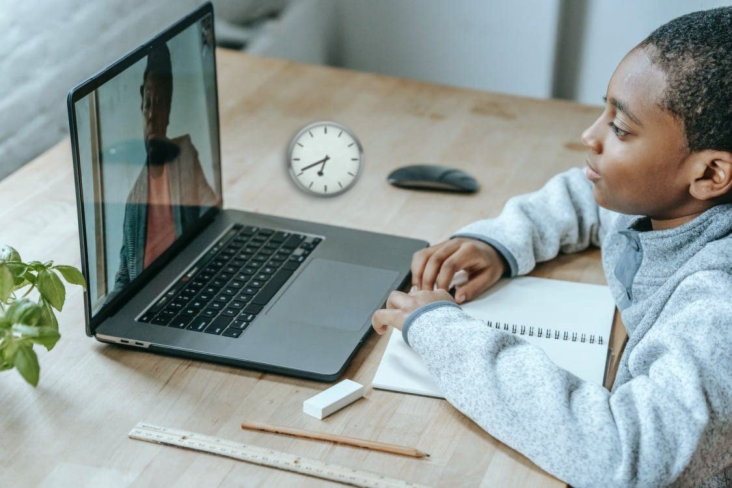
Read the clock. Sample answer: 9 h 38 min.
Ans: 6 h 41 min
